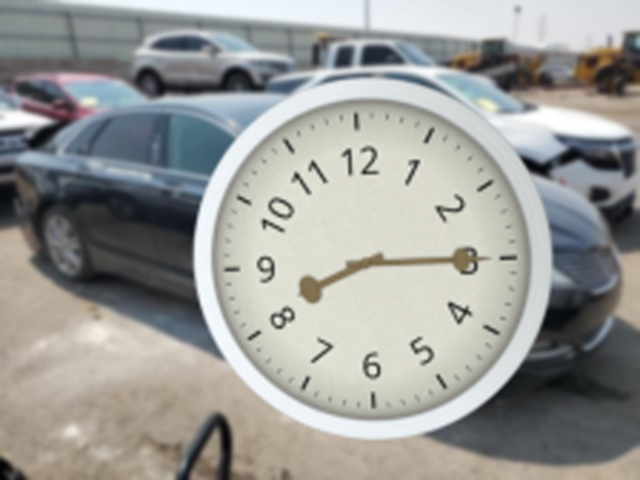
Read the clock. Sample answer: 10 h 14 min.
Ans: 8 h 15 min
